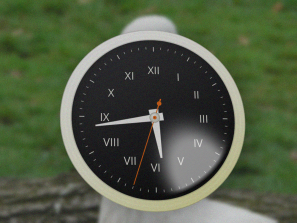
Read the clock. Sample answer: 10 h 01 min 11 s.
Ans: 5 h 43 min 33 s
